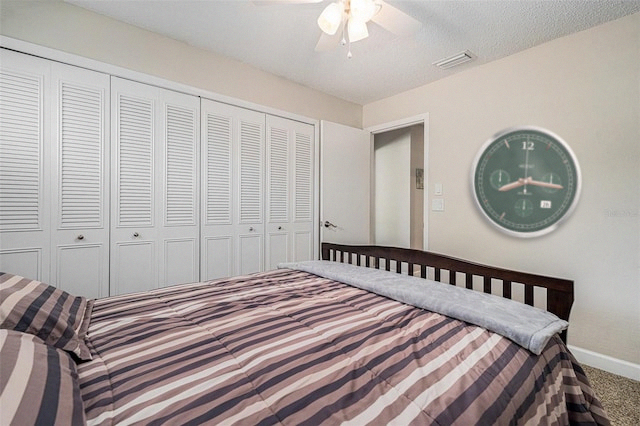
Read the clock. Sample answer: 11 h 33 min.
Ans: 8 h 16 min
